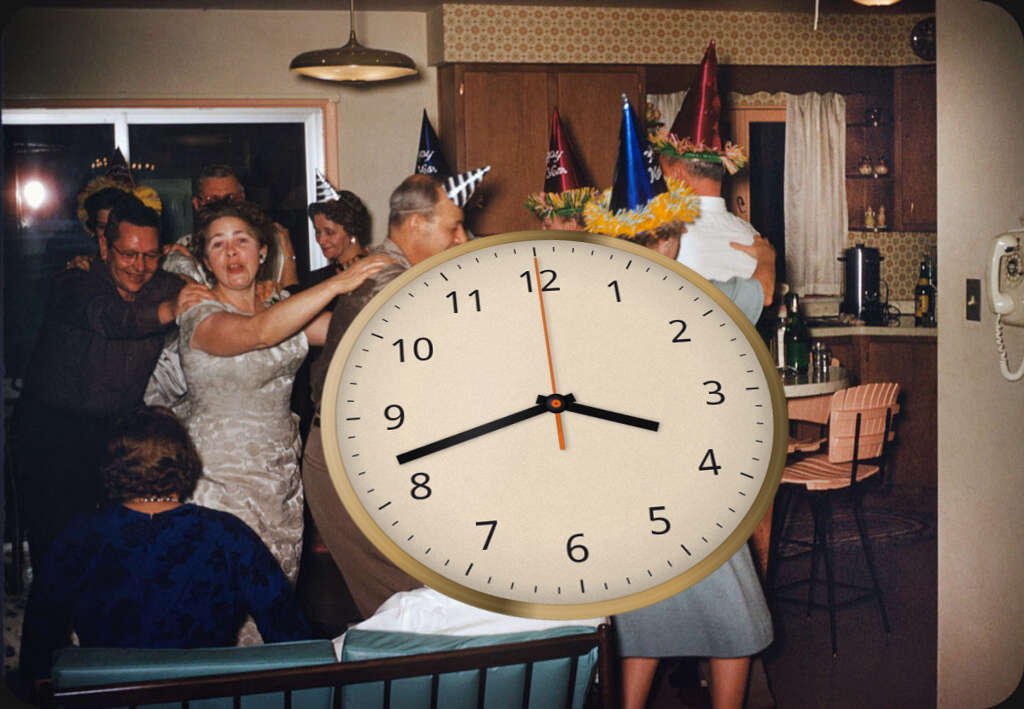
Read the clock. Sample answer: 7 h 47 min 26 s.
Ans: 3 h 42 min 00 s
